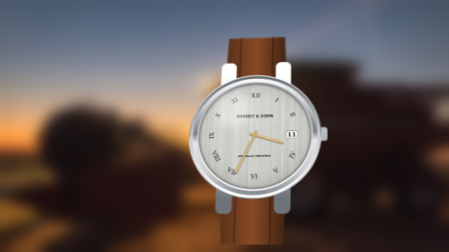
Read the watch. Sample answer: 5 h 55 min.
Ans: 3 h 34 min
